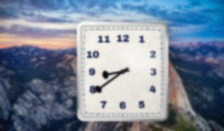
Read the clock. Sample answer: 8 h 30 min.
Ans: 8 h 39 min
